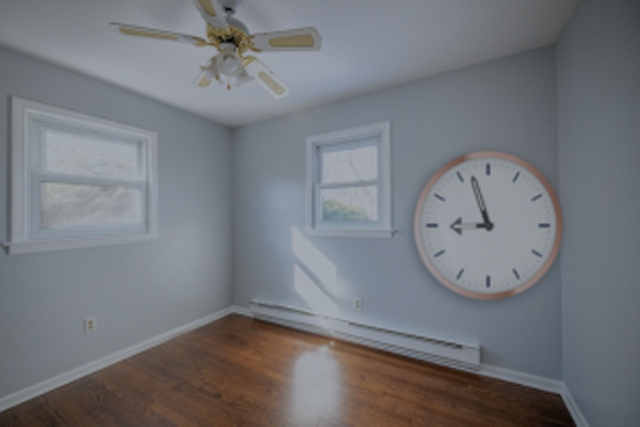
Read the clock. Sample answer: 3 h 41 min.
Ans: 8 h 57 min
